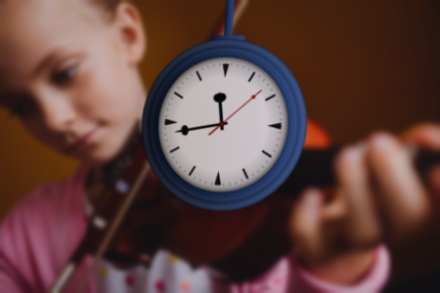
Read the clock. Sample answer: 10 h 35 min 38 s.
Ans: 11 h 43 min 08 s
